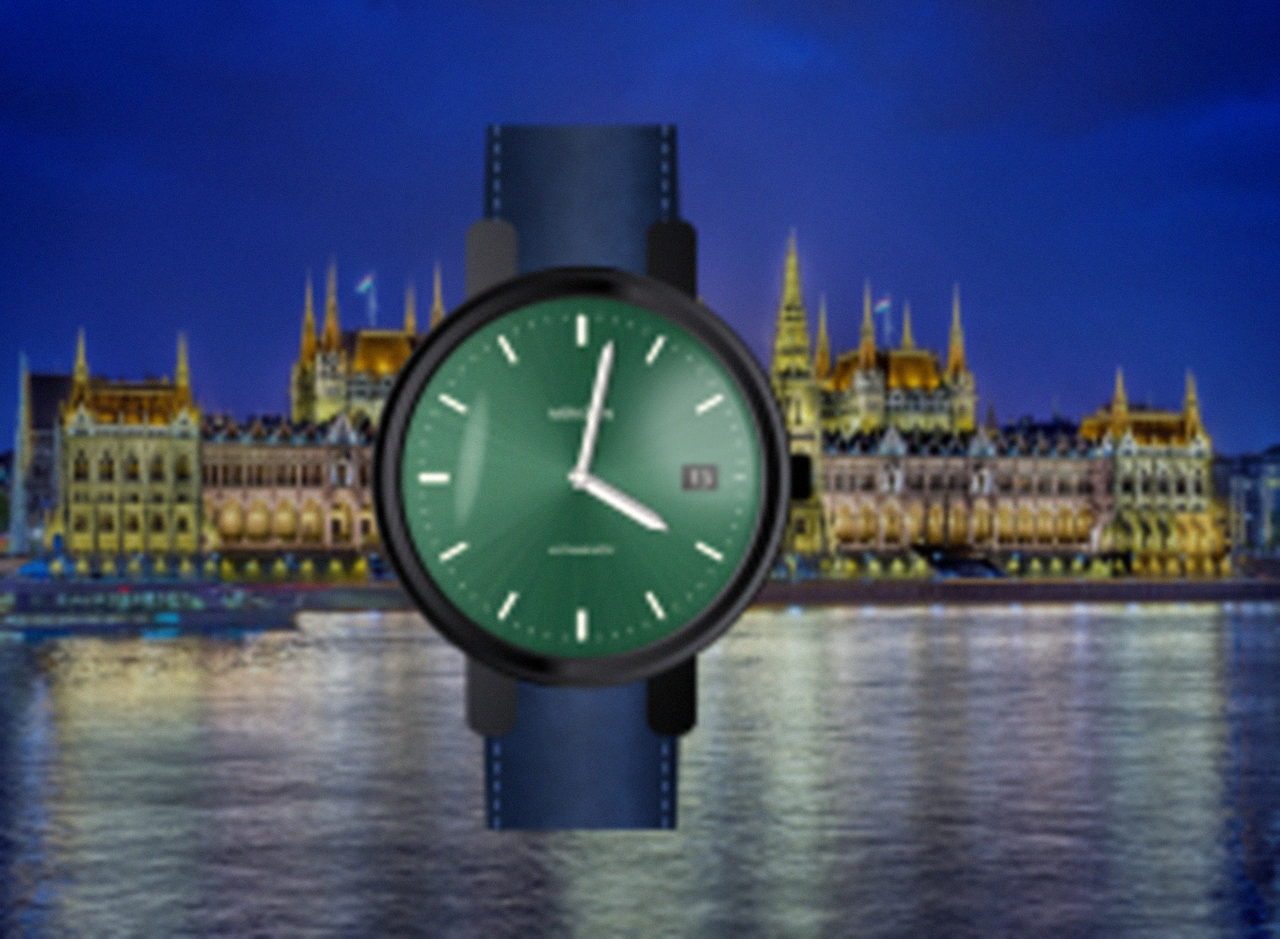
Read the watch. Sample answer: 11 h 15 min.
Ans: 4 h 02 min
